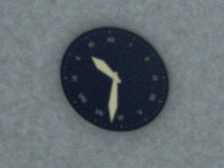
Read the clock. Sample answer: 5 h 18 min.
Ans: 10 h 32 min
